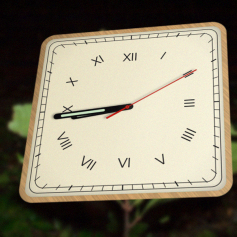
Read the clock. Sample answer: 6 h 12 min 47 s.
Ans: 8 h 44 min 10 s
